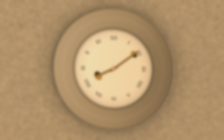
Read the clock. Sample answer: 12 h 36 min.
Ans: 8 h 09 min
